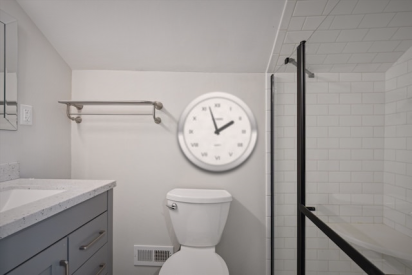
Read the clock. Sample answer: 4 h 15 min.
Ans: 1 h 57 min
